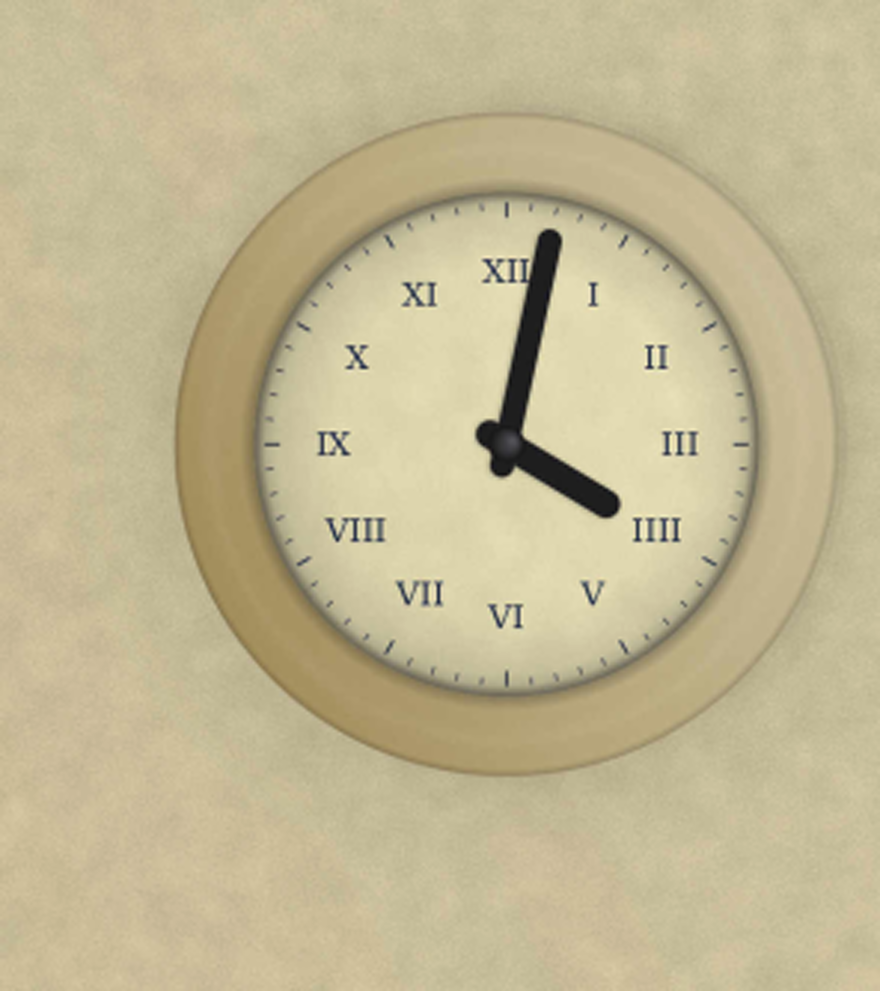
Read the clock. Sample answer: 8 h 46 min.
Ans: 4 h 02 min
